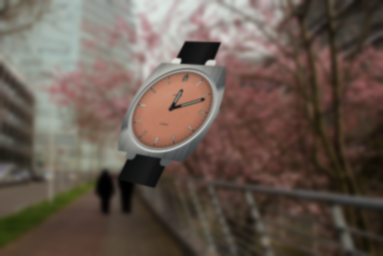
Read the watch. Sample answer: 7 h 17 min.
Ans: 12 h 11 min
